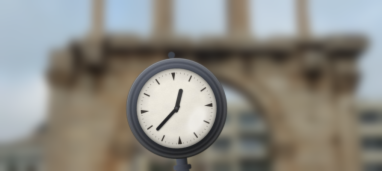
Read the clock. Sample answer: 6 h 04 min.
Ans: 12 h 38 min
